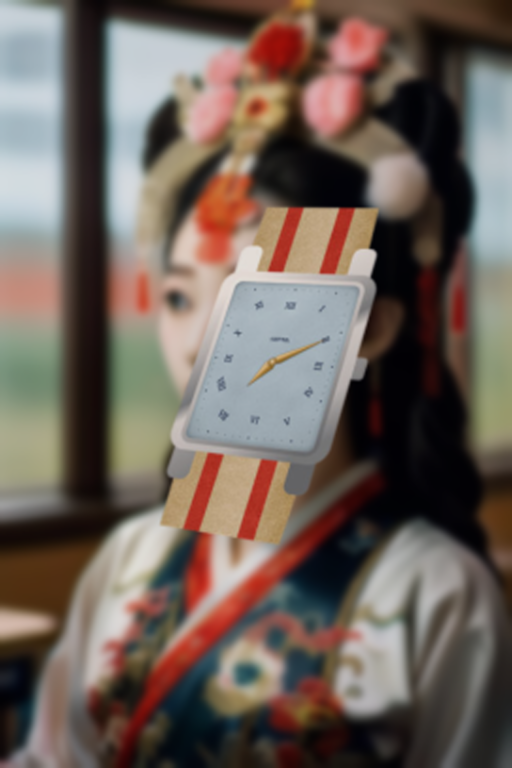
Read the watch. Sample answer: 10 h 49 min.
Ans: 7 h 10 min
